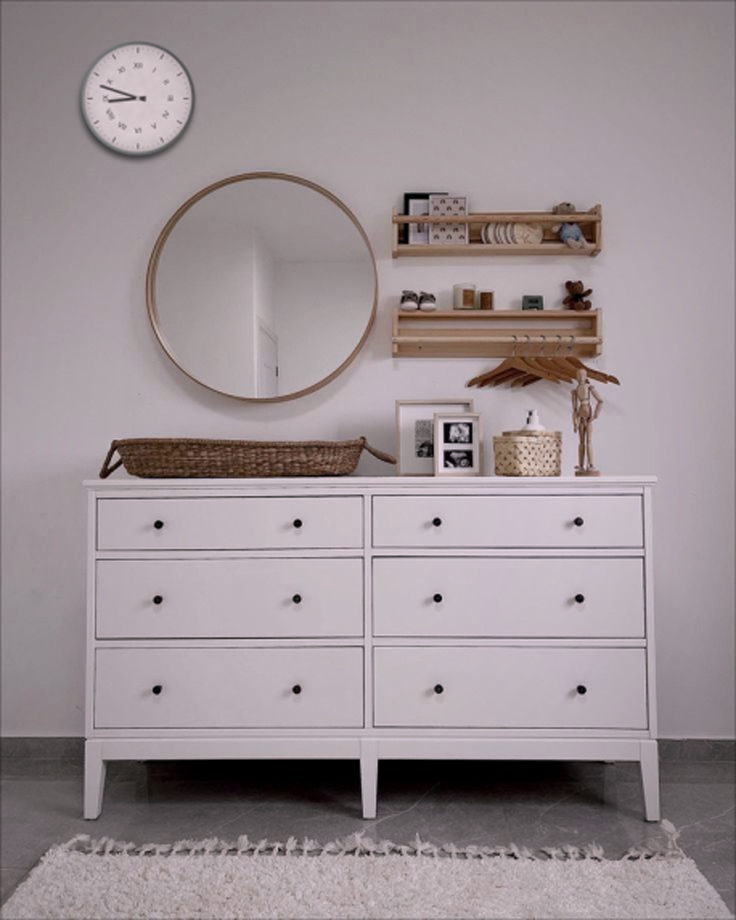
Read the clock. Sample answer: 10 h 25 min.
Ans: 8 h 48 min
